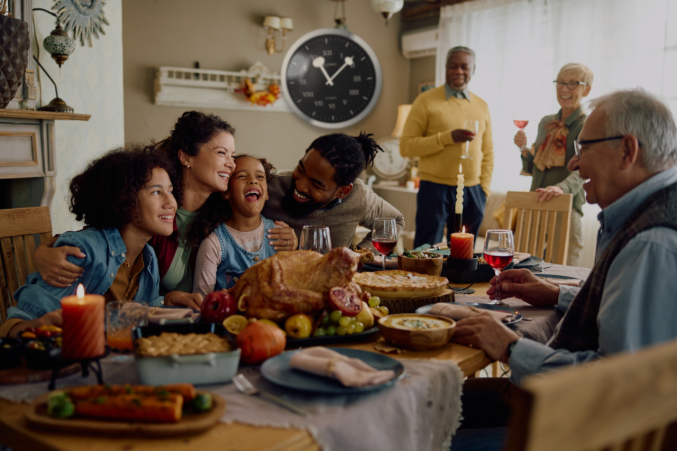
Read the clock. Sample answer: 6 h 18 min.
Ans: 11 h 08 min
